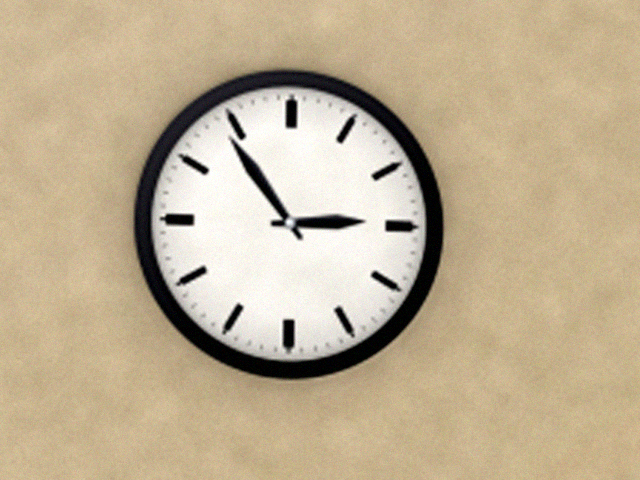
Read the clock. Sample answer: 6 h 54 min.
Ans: 2 h 54 min
